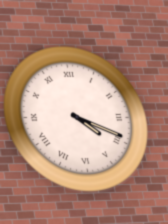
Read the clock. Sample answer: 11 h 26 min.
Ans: 4 h 19 min
